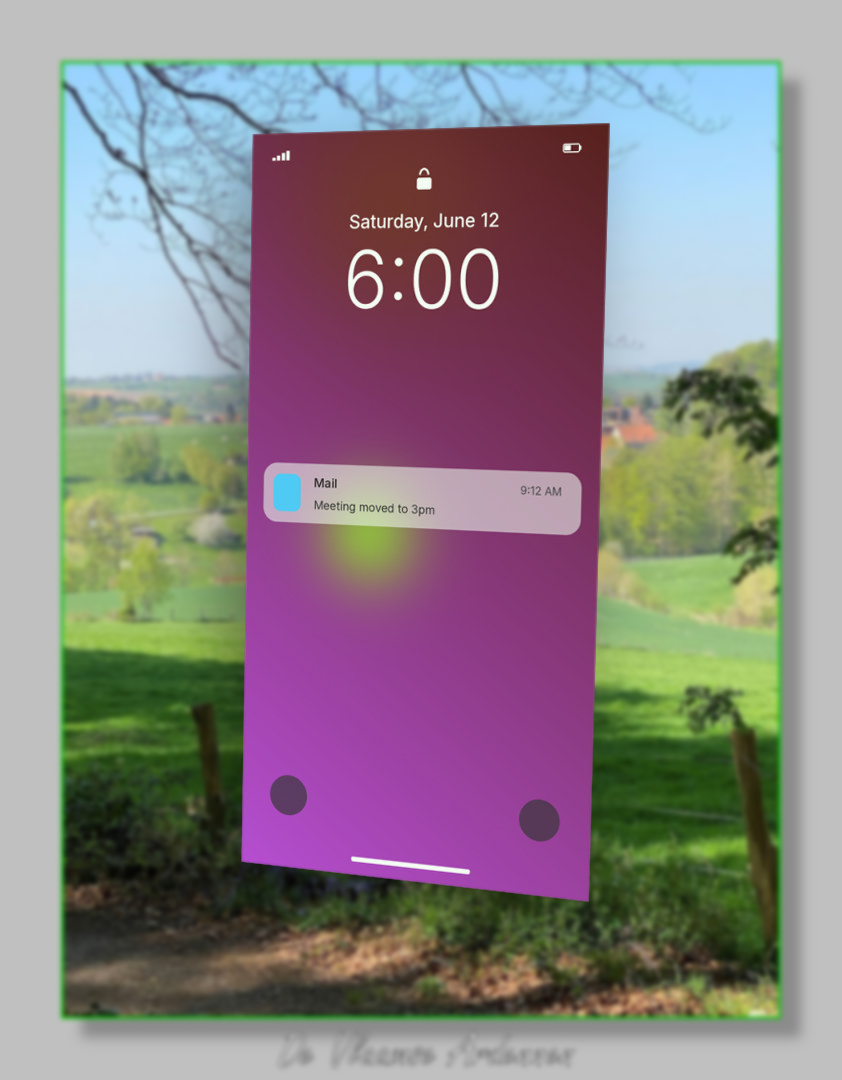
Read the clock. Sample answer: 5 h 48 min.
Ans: 6 h 00 min
